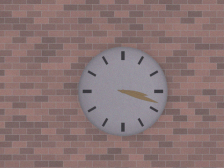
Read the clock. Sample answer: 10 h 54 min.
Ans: 3 h 18 min
